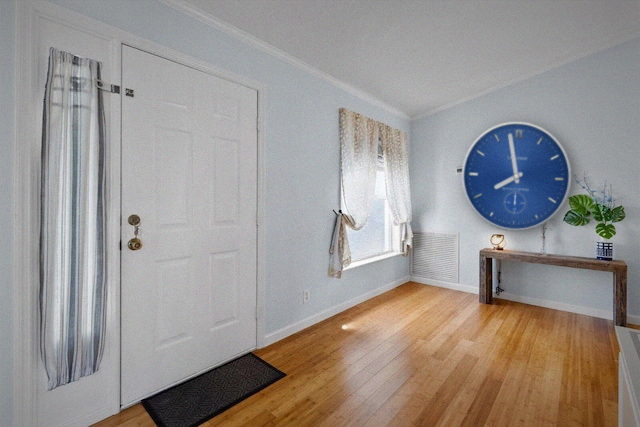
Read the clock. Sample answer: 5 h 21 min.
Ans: 7 h 58 min
